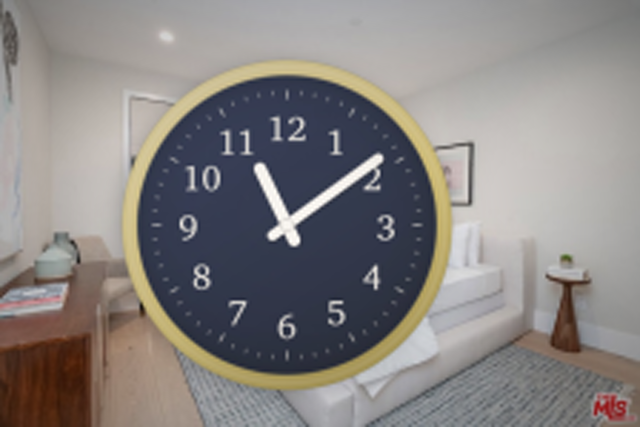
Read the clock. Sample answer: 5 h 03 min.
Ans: 11 h 09 min
